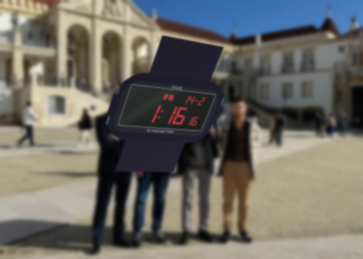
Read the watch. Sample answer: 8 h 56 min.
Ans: 1 h 16 min
